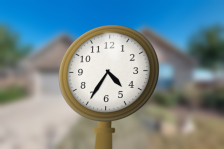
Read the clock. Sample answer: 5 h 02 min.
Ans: 4 h 35 min
